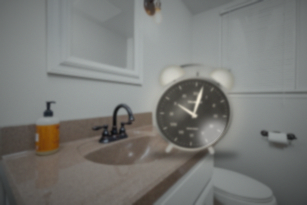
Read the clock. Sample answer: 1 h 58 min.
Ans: 10 h 02 min
